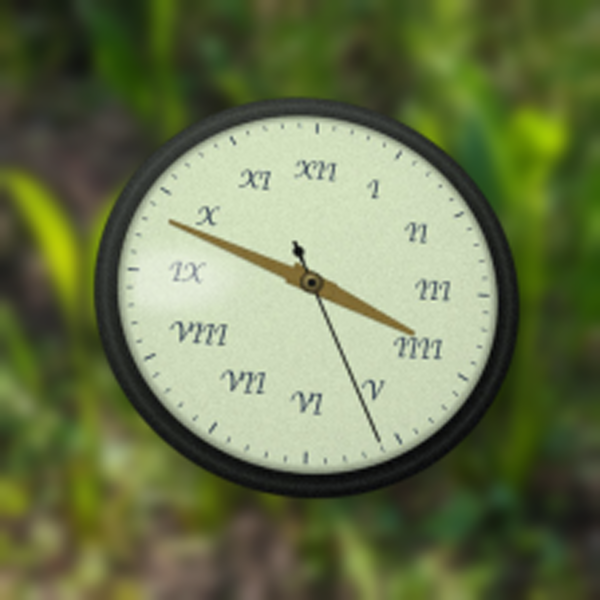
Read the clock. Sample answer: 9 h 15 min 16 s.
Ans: 3 h 48 min 26 s
